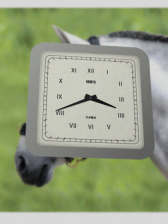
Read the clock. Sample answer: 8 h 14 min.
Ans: 3 h 41 min
